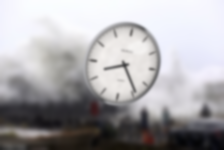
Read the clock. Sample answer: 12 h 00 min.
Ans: 8 h 24 min
